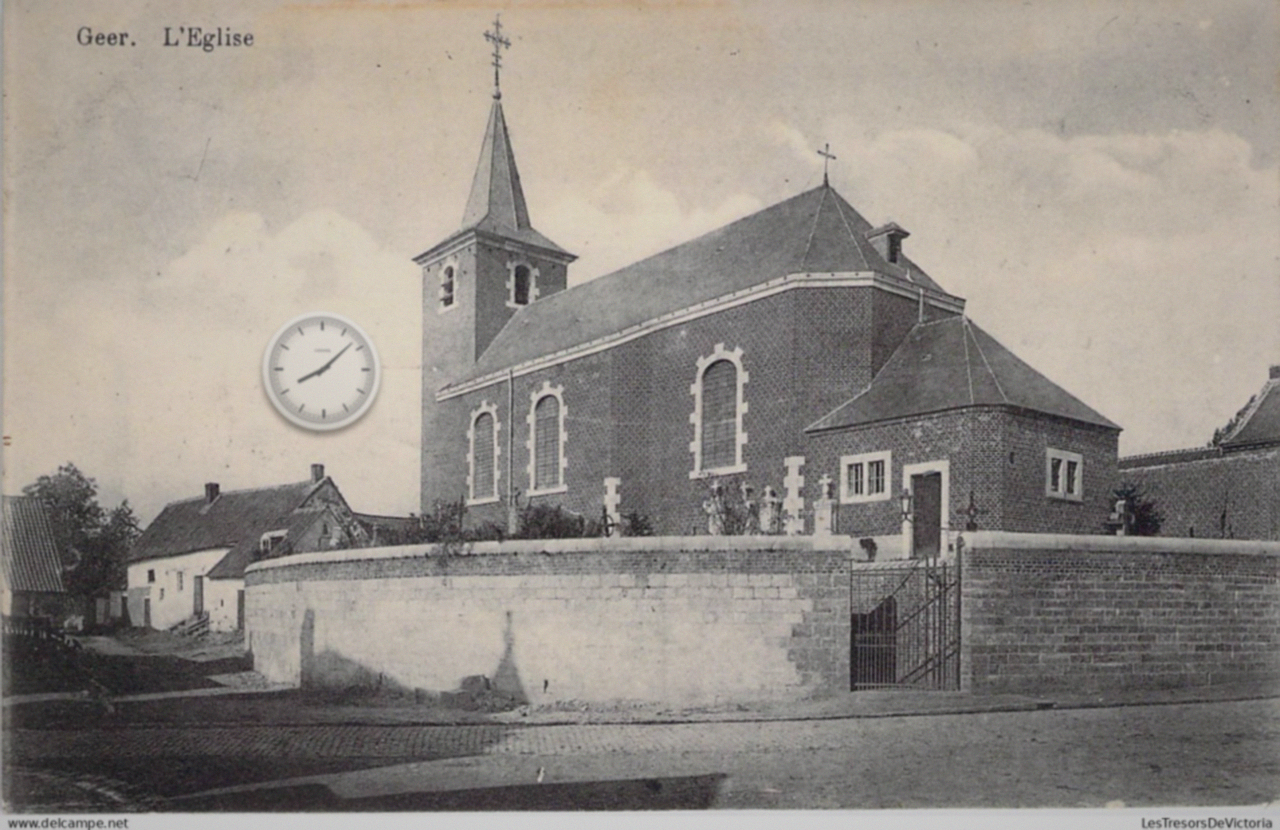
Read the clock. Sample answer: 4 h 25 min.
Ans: 8 h 08 min
